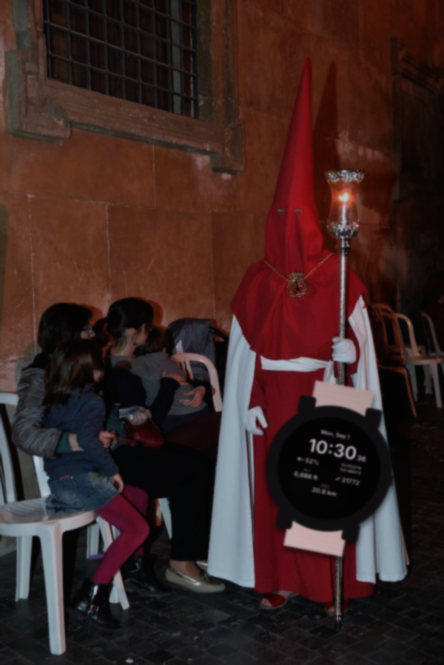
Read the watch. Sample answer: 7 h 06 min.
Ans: 10 h 30 min
